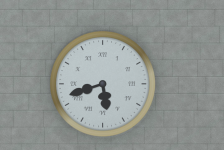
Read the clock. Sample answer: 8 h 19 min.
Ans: 5 h 42 min
